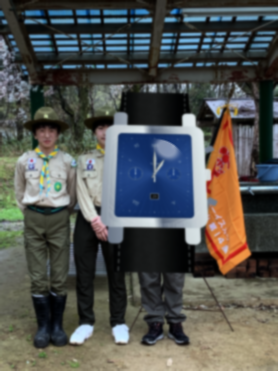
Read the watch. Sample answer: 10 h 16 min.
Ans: 1 h 00 min
